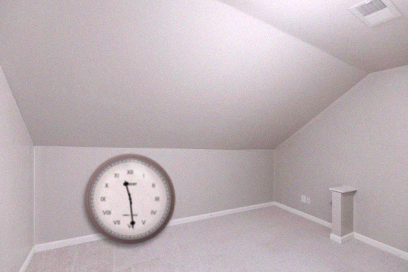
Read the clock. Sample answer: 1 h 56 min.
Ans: 11 h 29 min
